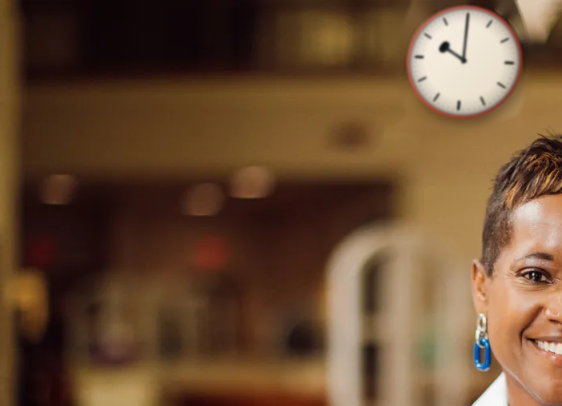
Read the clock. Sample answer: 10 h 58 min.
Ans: 10 h 00 min
